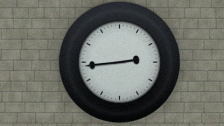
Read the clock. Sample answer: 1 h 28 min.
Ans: 2 h 44 min
